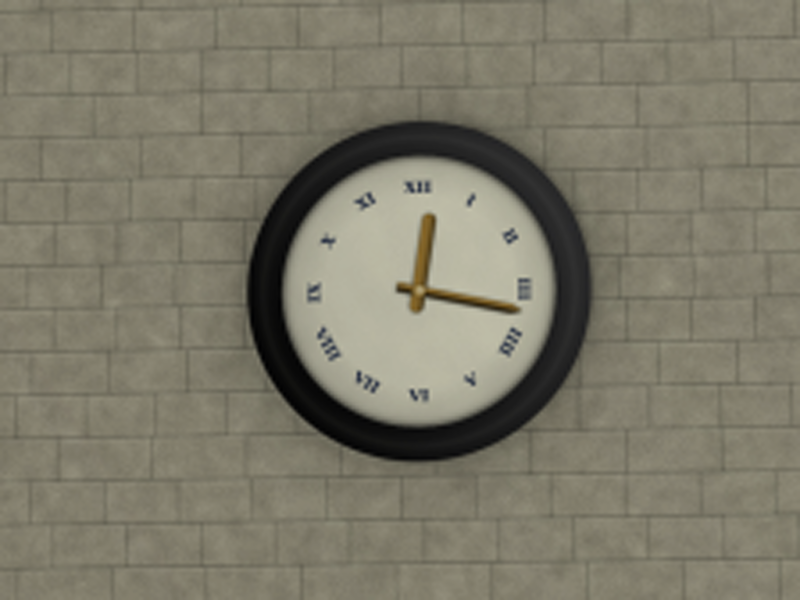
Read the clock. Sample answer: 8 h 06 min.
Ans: 12 h 17 min
